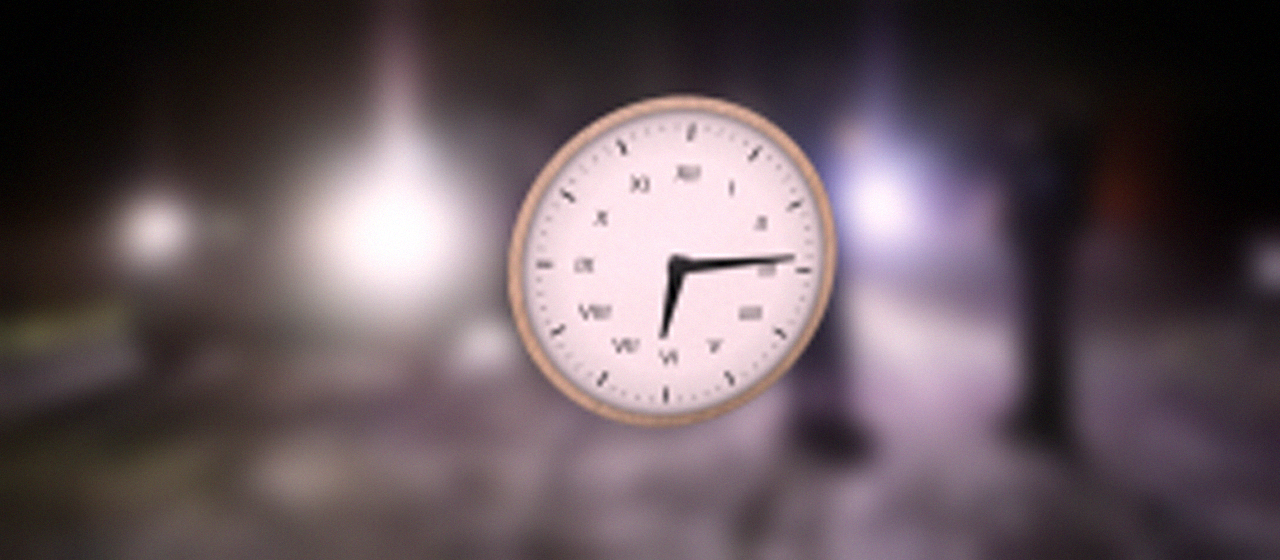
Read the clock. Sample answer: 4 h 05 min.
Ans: 6 h 14 min
